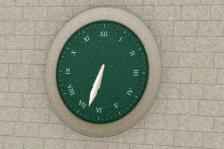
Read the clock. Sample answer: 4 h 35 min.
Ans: 6 h 33 min
